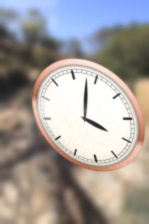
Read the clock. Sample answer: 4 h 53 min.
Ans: 4 h 03 min
